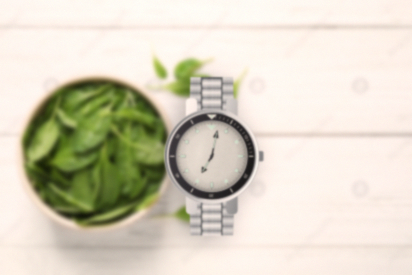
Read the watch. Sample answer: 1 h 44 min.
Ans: 7 h 02 min
